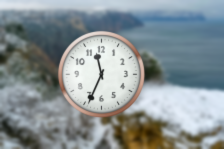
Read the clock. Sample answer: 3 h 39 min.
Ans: 11 h 34 min
